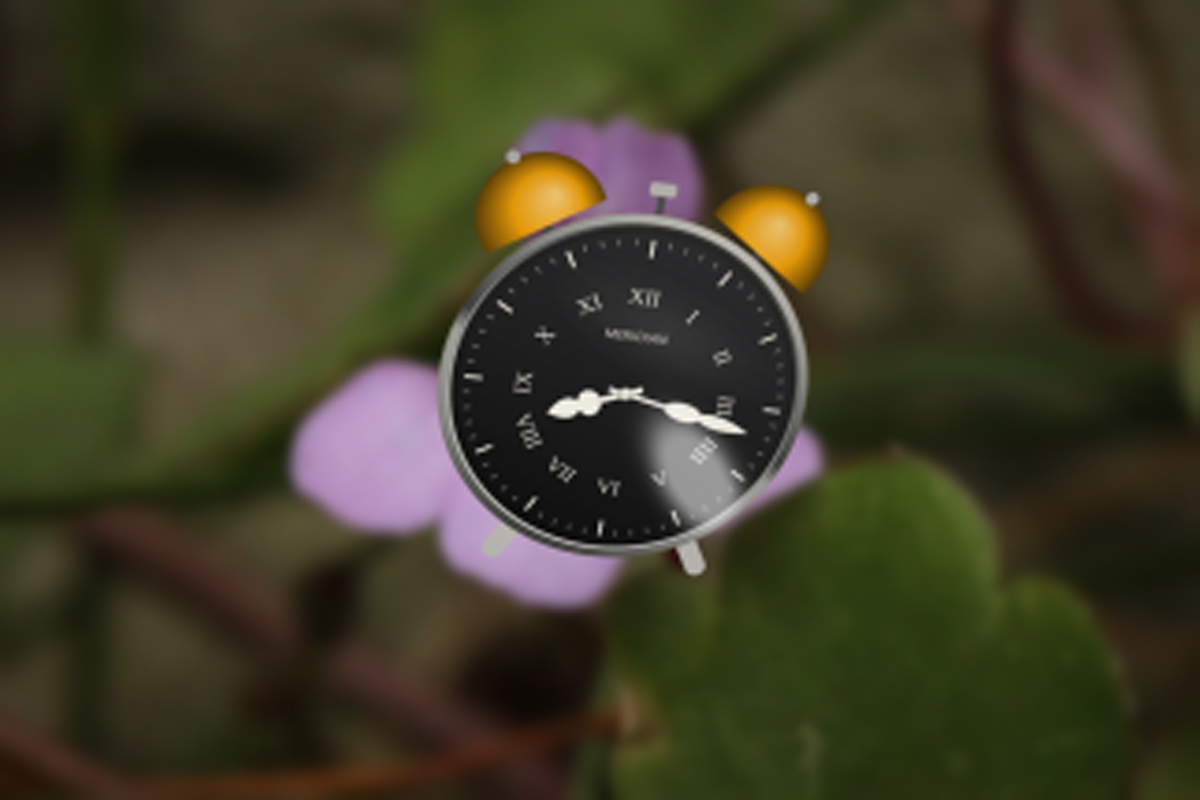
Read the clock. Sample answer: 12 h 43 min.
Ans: 8 h 17 min
